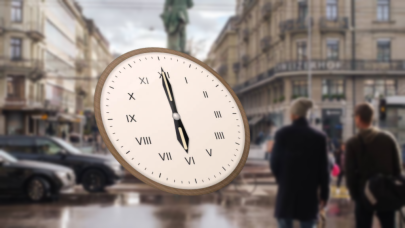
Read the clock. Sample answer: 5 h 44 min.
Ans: 6 h 00 min
